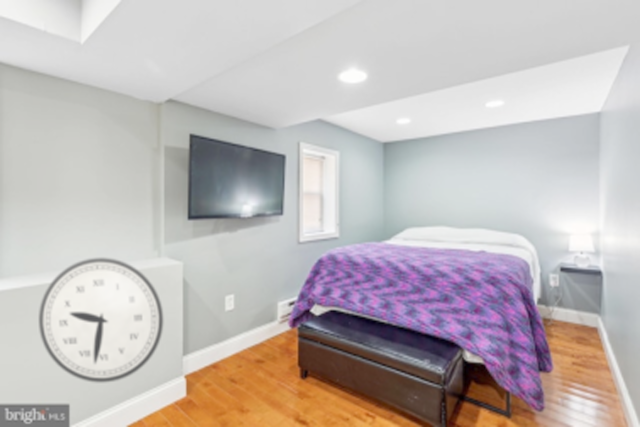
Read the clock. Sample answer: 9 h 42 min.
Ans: 9 h 32 min
